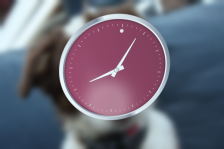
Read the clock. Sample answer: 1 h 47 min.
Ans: 8 h 04 min
